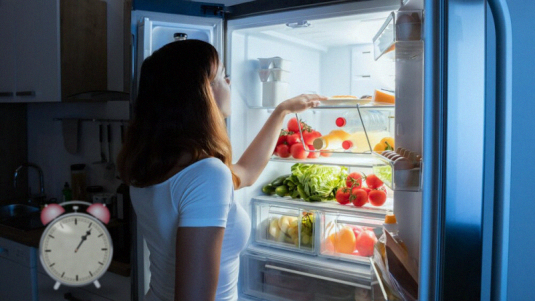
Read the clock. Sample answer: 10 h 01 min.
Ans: 1 h 06 min
